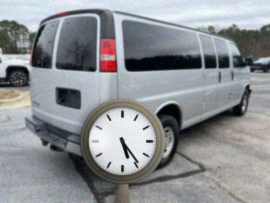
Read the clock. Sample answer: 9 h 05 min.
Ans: 5 h 24 min
